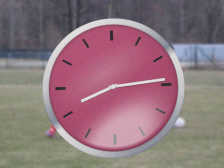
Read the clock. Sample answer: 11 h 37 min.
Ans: 8 h 14 min
